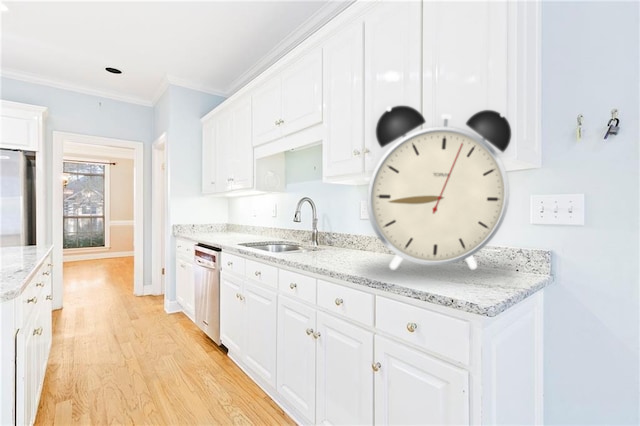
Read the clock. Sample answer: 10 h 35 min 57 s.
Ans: 8 h 44 min 03 s
